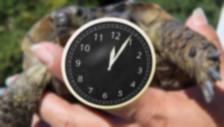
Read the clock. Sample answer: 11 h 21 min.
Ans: 12 h 04 min
